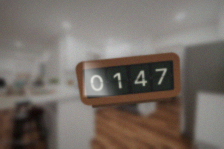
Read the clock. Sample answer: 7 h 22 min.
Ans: 1 h 47 min
